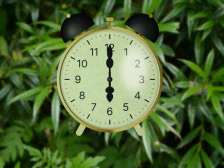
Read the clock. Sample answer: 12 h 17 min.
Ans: 6 h 00 min
